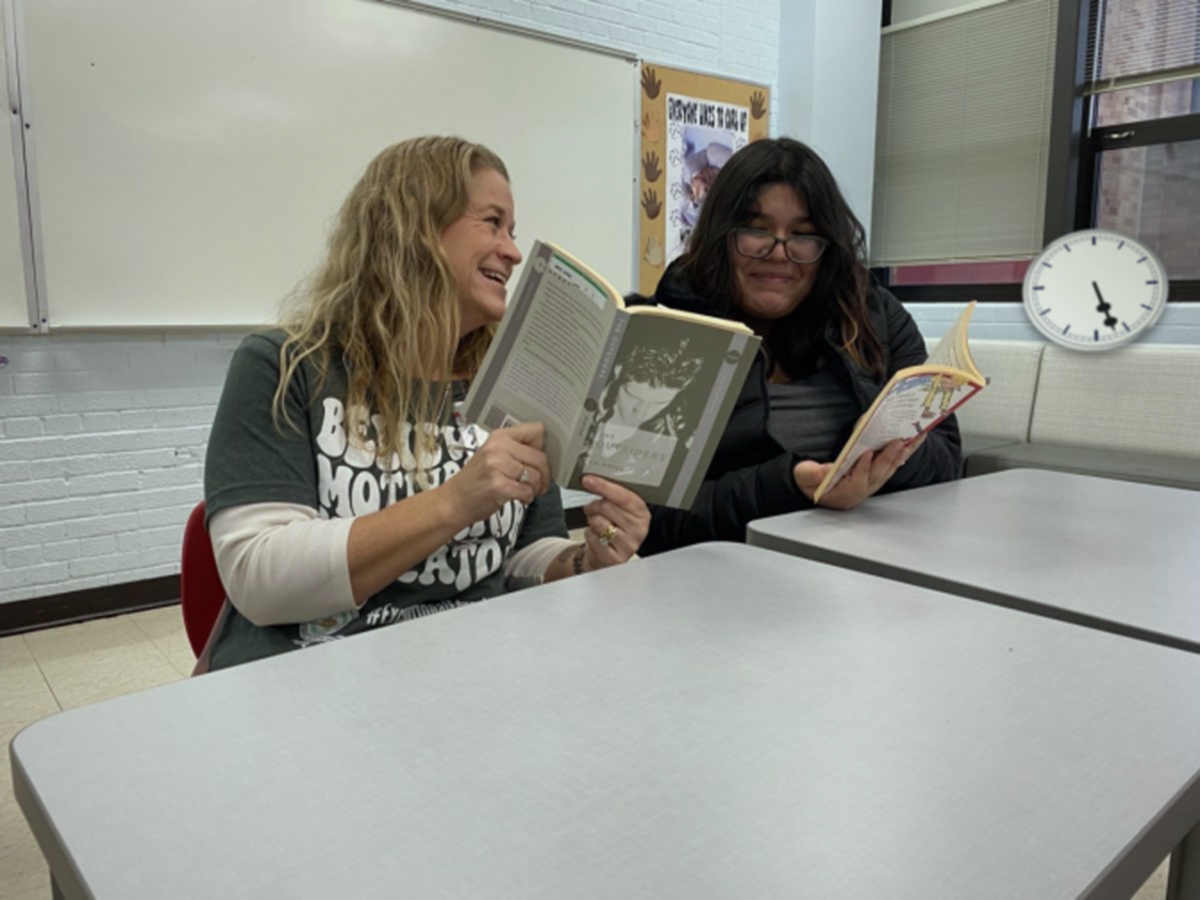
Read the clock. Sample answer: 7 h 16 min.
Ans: 5 h 27 min
